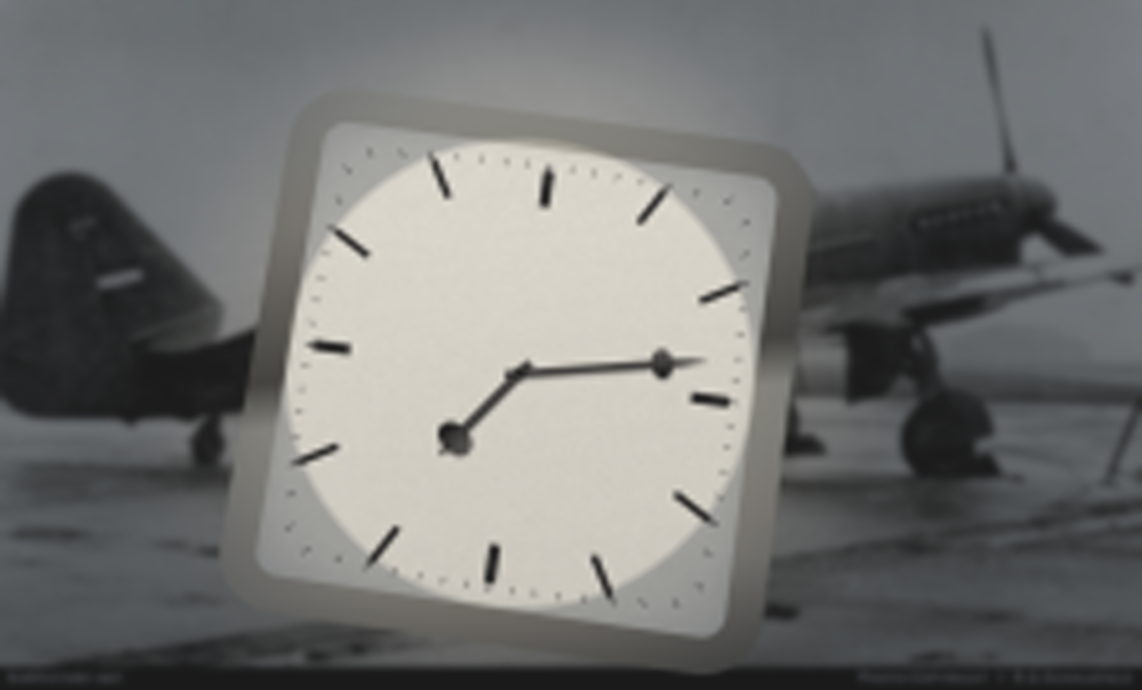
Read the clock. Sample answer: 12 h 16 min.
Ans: 7 h 13 min
